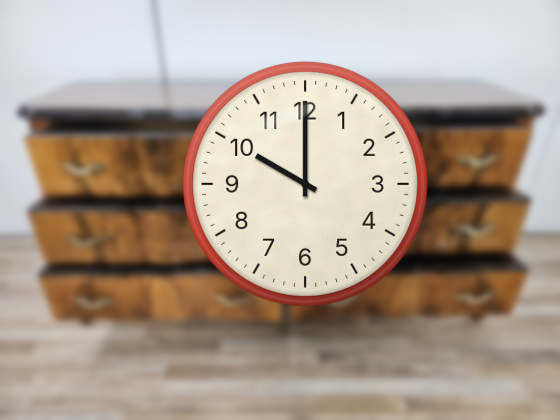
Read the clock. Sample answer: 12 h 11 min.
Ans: 10 h 00 min
